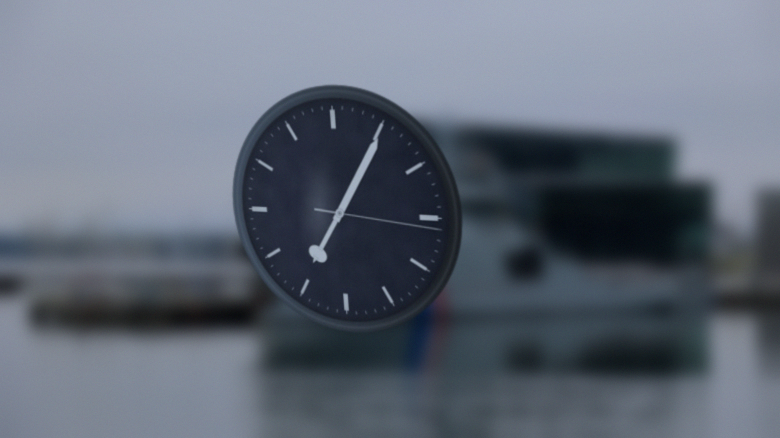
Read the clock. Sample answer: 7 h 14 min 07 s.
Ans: 7 h 05 min 16 s
